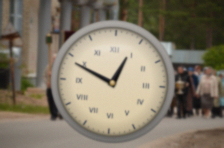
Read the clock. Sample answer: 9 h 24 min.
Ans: 12 h 49 min
